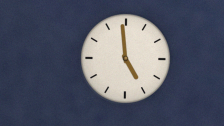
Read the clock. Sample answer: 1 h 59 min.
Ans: 4 h 59 min
